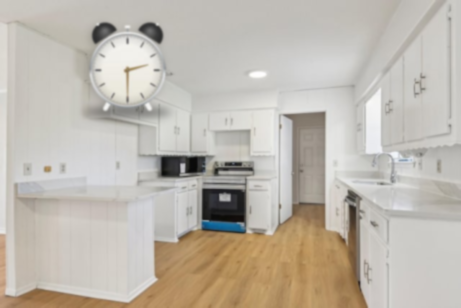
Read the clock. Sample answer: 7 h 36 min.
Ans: 2 h 30 min
